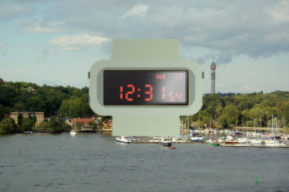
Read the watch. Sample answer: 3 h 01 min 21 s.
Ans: 12 h 31 min 54 s
